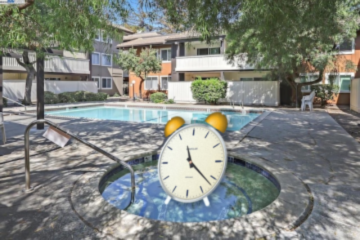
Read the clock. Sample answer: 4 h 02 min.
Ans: 11 h 22 min
